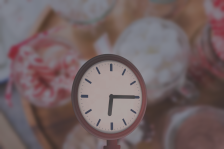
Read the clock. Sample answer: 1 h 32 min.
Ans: 6 h 15 min
